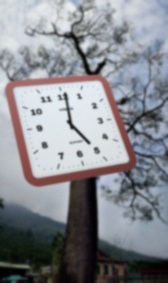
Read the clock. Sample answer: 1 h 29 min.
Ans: 5 h 01 min
